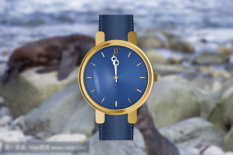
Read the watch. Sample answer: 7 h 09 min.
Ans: 11 h 59 min
